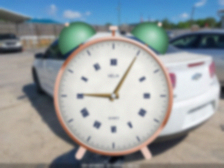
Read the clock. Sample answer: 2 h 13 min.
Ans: 9 h 05 min
